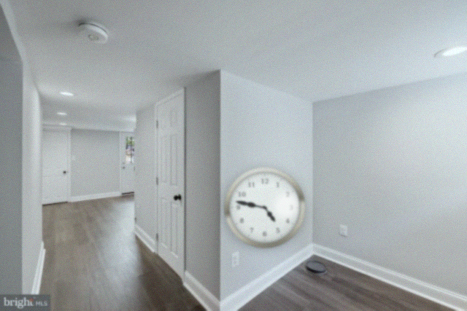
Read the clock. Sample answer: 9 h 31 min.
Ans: 4 h 47 min
